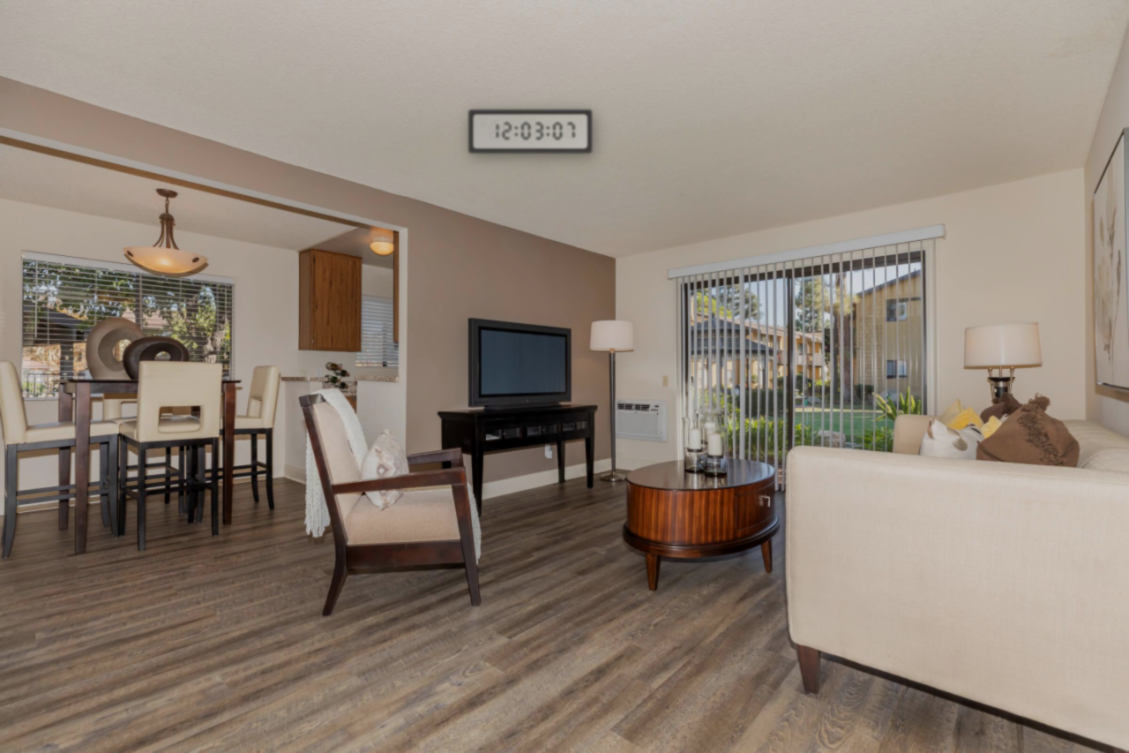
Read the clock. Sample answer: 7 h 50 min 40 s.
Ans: 12 h 03 min 07 s
